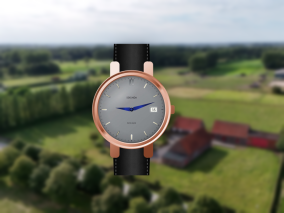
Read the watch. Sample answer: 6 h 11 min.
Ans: 9 h 12 min
